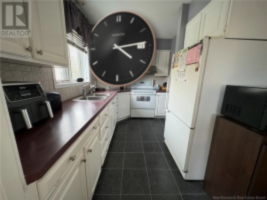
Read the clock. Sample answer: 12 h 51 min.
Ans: 4 h 14 min
